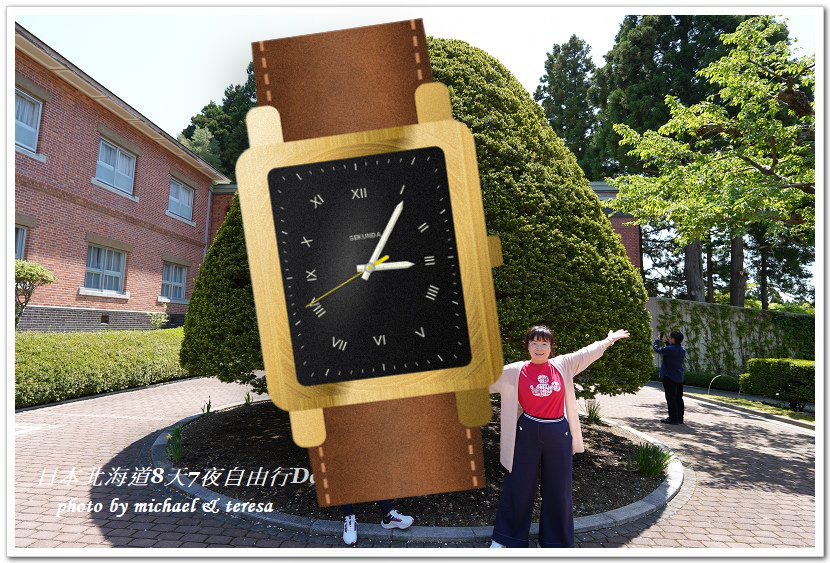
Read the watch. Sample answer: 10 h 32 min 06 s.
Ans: 3 h 05 min 41 s
